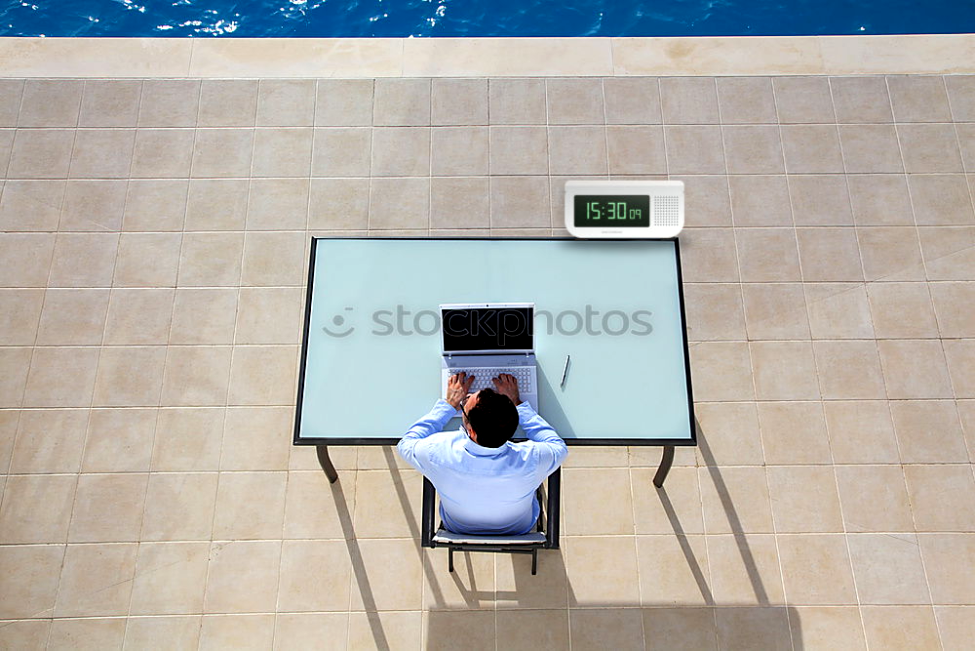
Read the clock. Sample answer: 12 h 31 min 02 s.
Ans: 15 h 30 min 09 s
